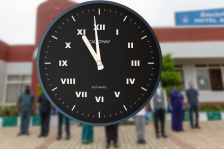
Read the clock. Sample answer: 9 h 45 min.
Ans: 10 h 59 min
